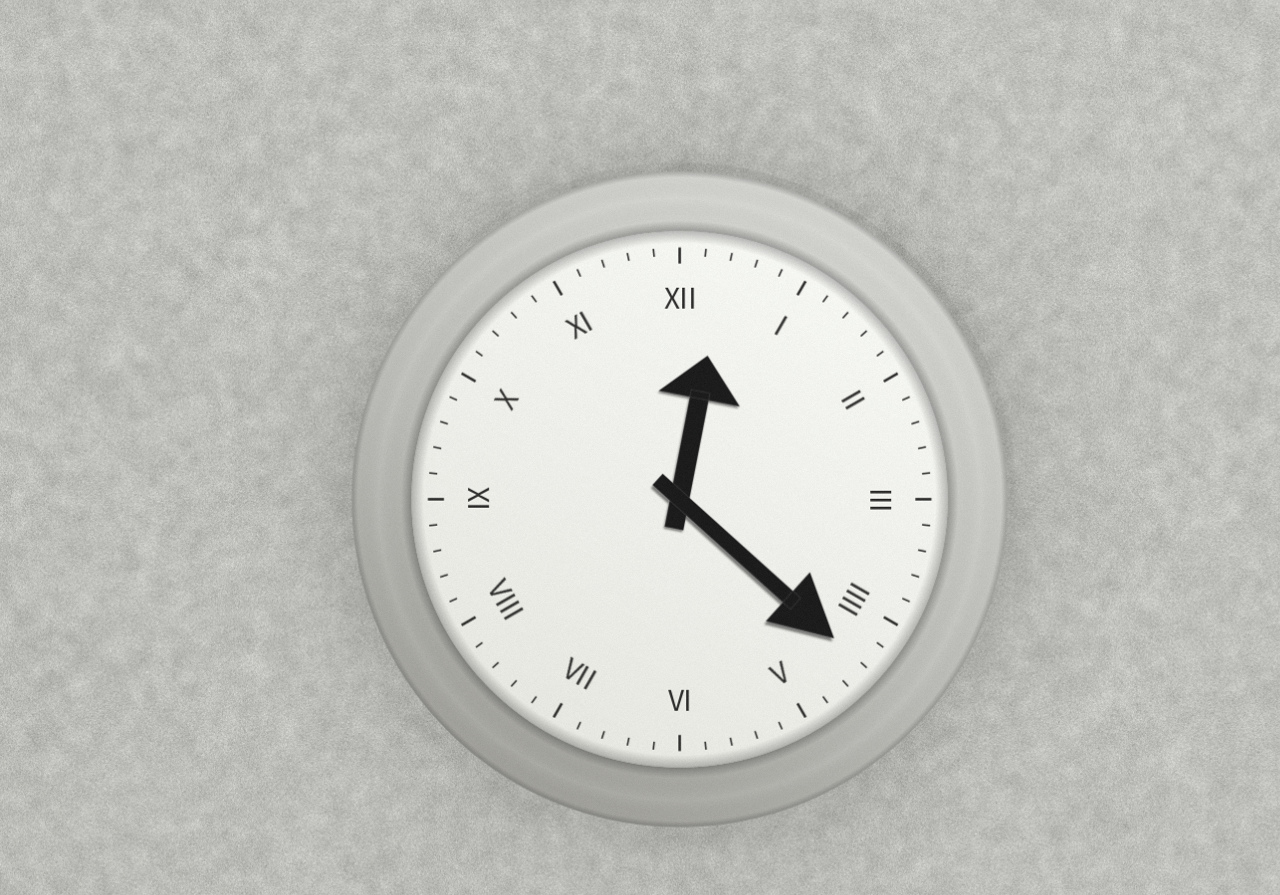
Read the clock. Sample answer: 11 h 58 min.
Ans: 12 h 22 min
